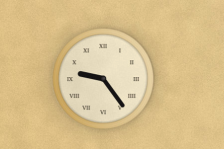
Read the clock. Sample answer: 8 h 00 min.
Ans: 9 h 24 min
